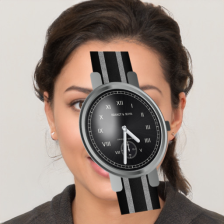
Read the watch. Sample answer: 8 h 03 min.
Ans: 4 h 32 min
